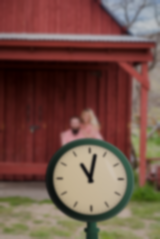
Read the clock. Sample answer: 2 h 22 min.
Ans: 11 h 02 min
